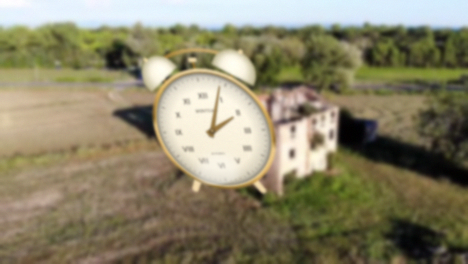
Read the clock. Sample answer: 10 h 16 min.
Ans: 2 h 04 min
